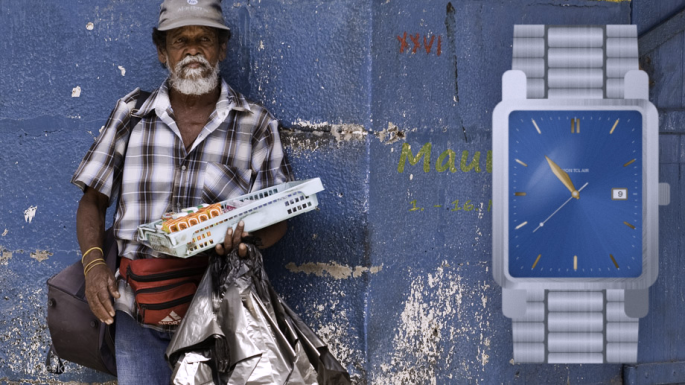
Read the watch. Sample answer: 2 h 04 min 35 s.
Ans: 10 h 53 min 38 s
